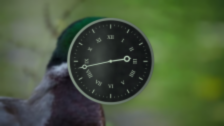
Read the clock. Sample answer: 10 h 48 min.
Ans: 2 h 43 min
